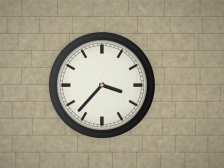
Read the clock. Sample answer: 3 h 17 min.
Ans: 3 h 37 min
